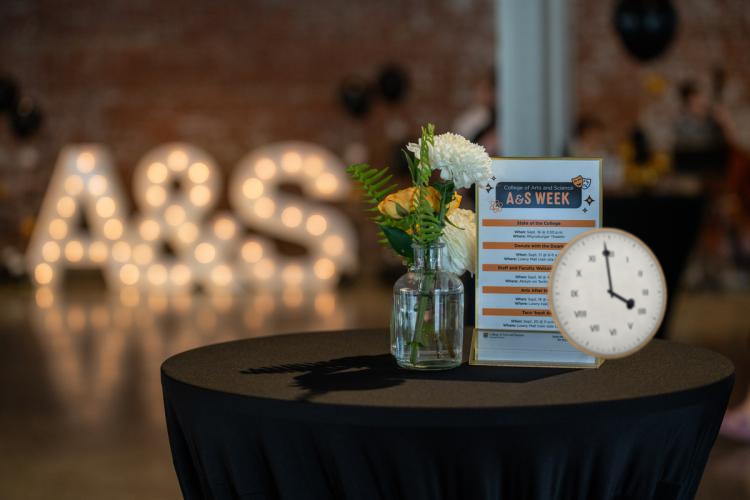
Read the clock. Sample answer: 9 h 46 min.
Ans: 3 h 59 min
